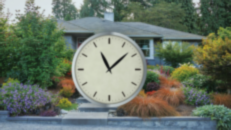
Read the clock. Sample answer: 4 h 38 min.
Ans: 11 h 08 min
